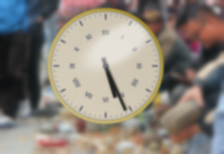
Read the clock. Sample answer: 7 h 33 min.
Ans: 5 h 26 min
